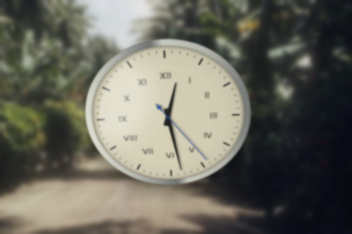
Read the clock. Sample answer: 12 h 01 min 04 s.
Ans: 12 h 28 min 24 s
